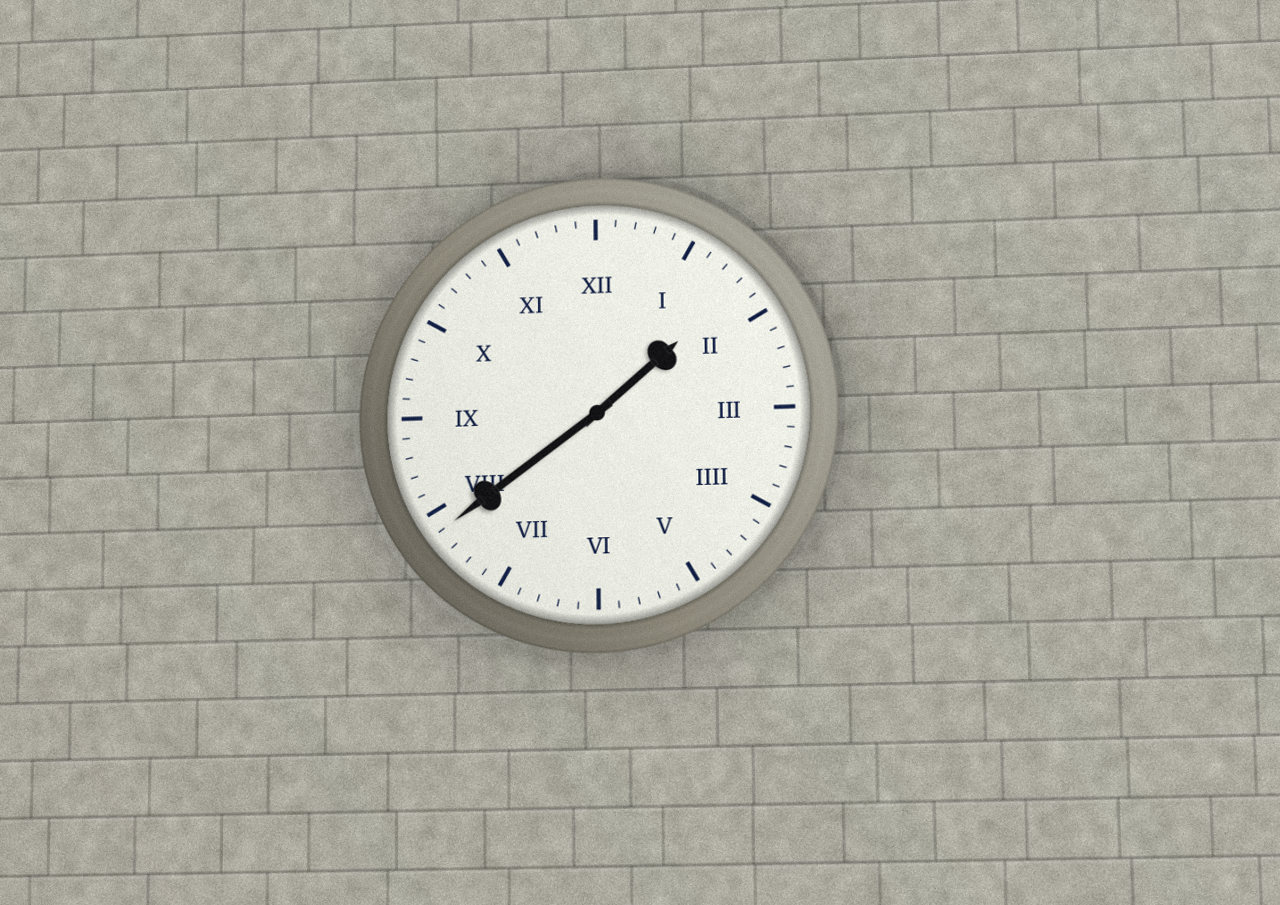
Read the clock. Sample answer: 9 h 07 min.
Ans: 1 h 39 min
